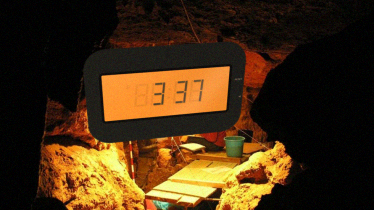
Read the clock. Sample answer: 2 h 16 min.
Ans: 3 h 37 min
